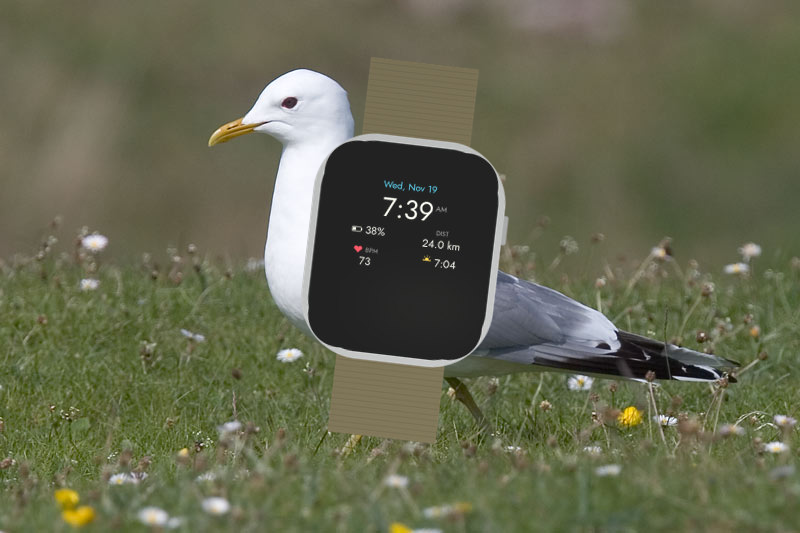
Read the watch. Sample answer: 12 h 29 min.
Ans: 7 h 39 min
